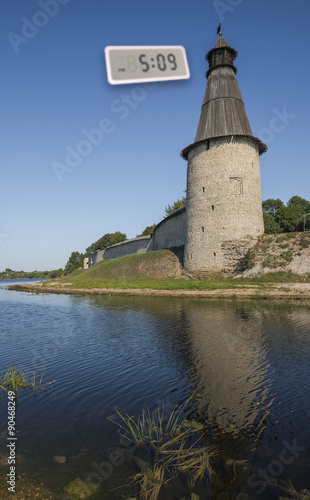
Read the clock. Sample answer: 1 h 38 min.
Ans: 5 h 09 min
